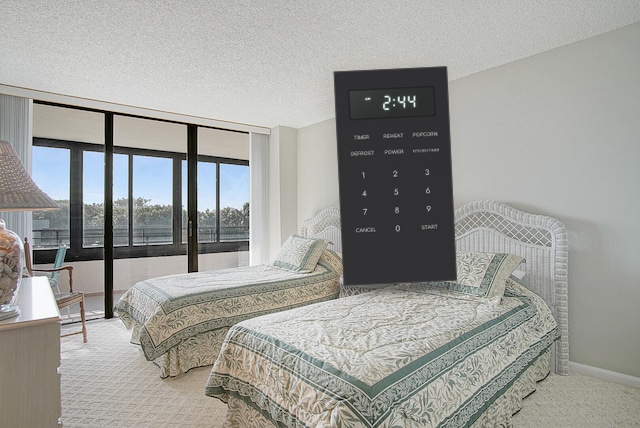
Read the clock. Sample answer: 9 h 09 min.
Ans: 2 h 44 min
